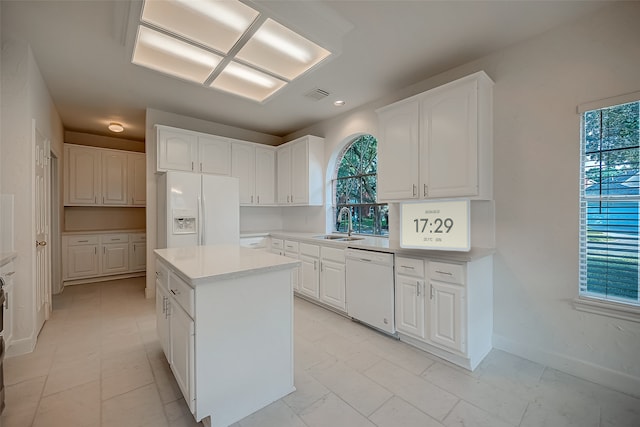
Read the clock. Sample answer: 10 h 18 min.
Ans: 17 h 29 min
